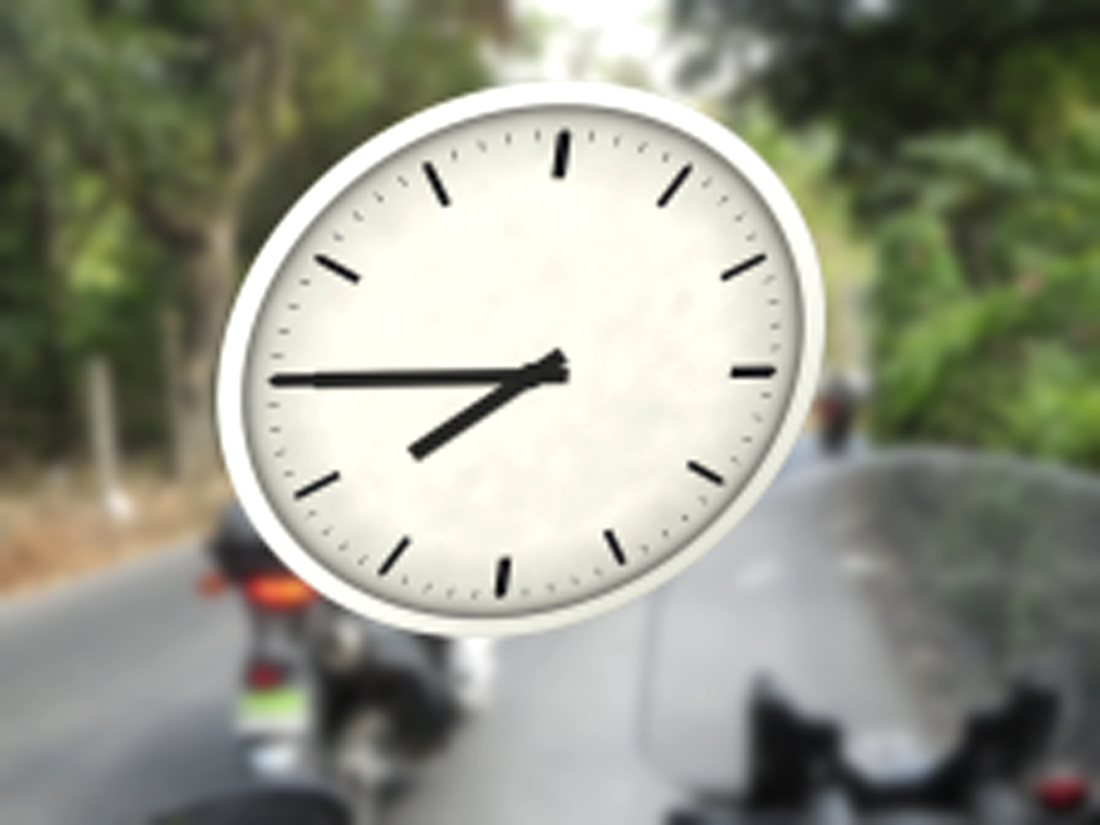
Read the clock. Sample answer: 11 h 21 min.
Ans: 7 h 45 min
